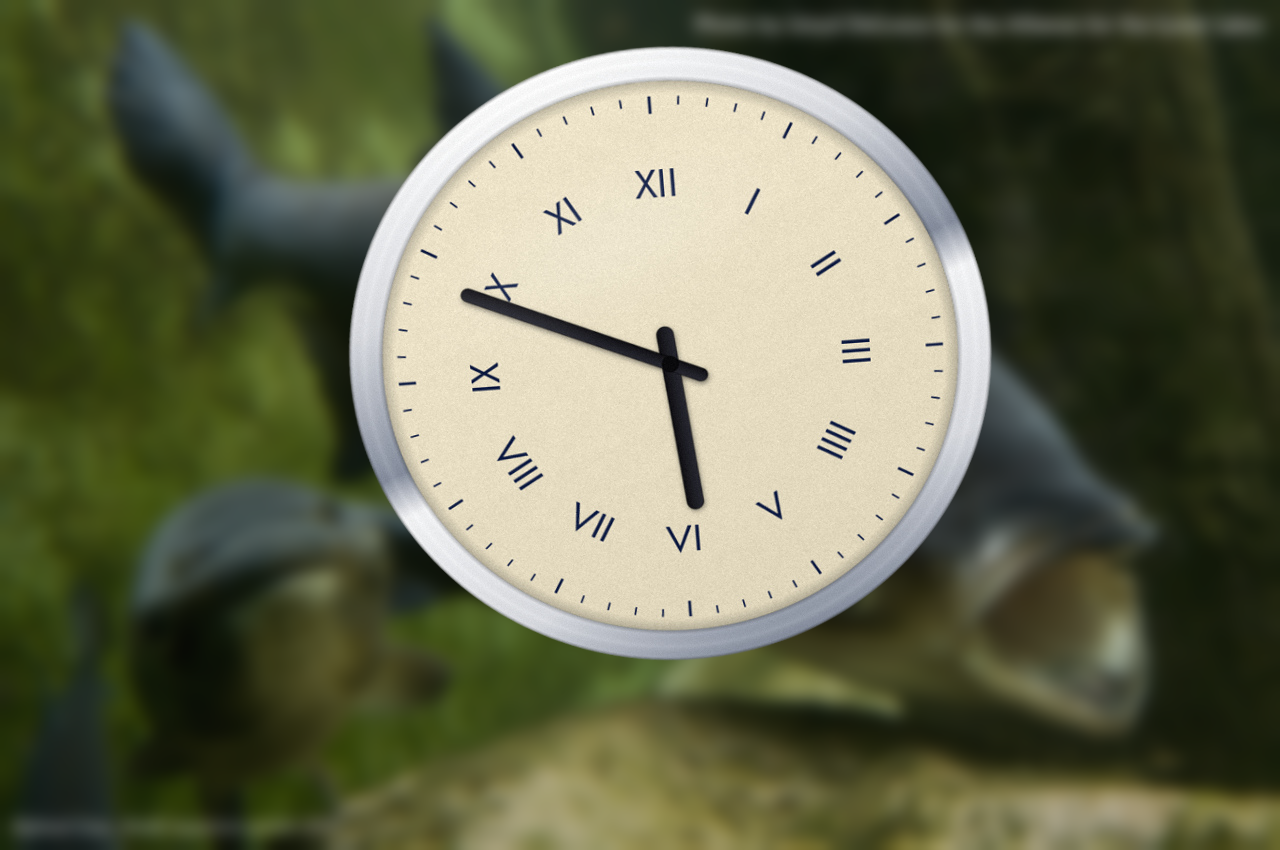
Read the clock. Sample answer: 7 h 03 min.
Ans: 5 h 49 min
